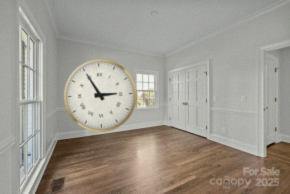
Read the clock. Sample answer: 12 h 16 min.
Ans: 2 h 55 min
